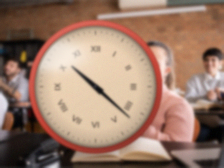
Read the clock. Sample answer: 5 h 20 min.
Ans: 10 h 22 min
